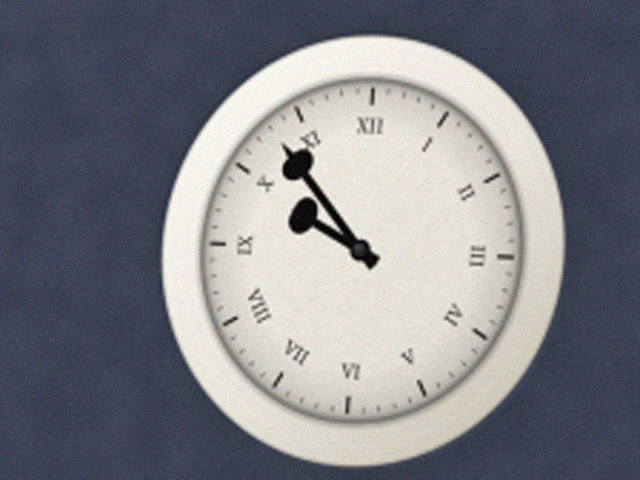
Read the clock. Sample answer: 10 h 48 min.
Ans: 9 h 53 min
